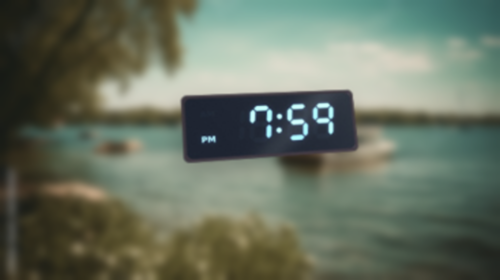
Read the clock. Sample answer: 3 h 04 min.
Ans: 7 h 59 min
